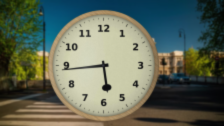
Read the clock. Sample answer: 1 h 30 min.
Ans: 5 h 44 min
